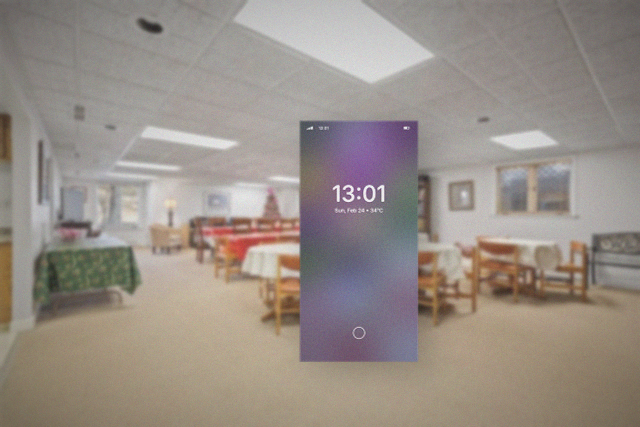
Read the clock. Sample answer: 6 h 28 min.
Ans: 13 h 01 min
